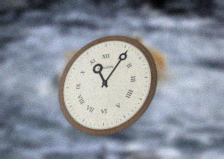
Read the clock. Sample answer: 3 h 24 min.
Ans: 11 h 06 min
